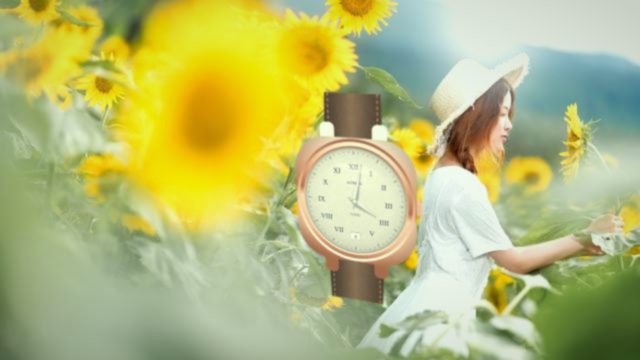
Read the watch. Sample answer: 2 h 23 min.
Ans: 4 h 02 min
